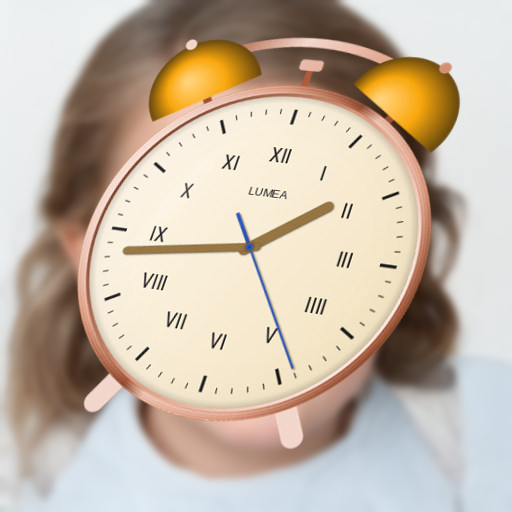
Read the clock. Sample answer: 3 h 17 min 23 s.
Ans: 1 h 43 min 24 s
